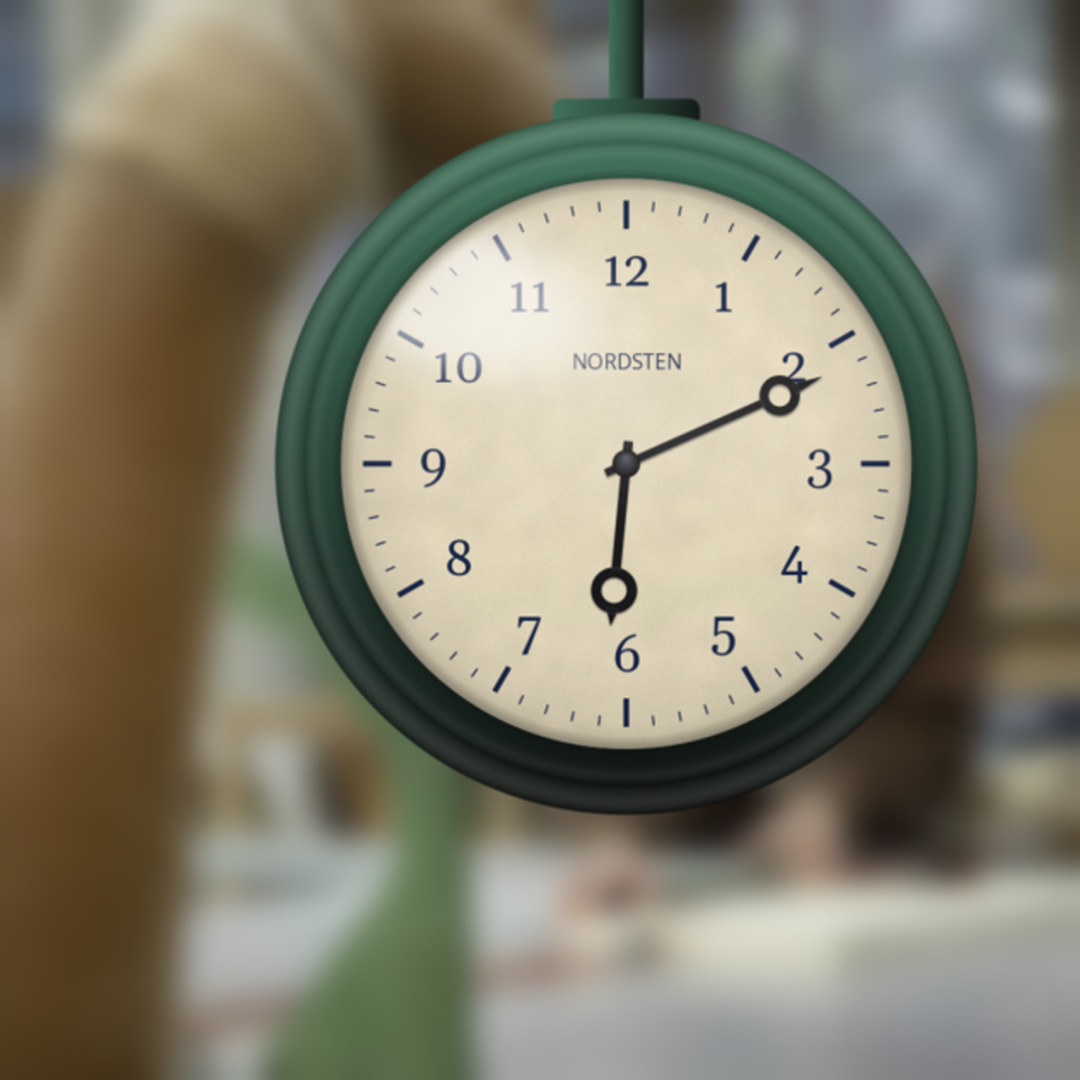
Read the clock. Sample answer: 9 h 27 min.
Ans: 6 h 11 min
